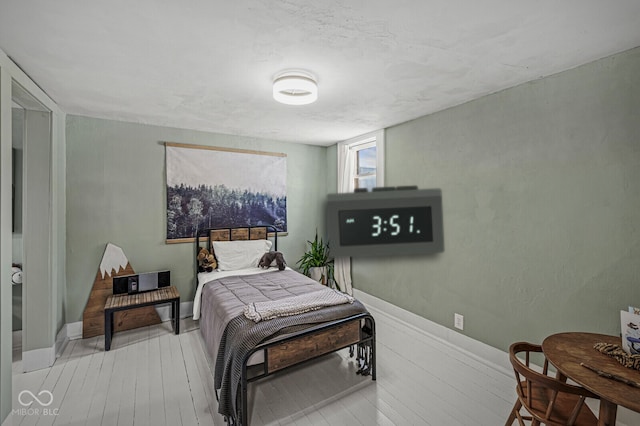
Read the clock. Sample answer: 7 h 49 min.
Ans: 3 h 51 min
